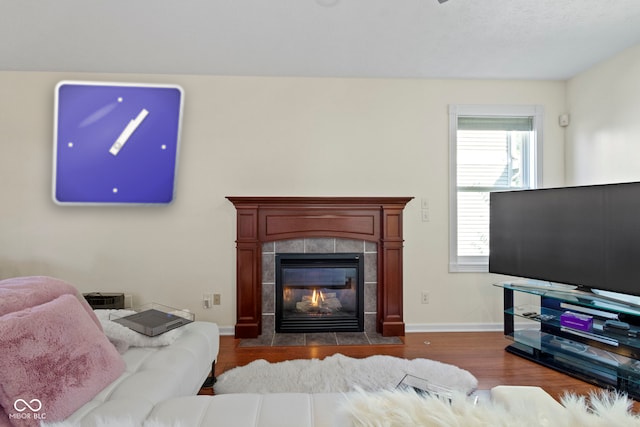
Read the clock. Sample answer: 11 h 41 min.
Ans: 1 h 06 min
